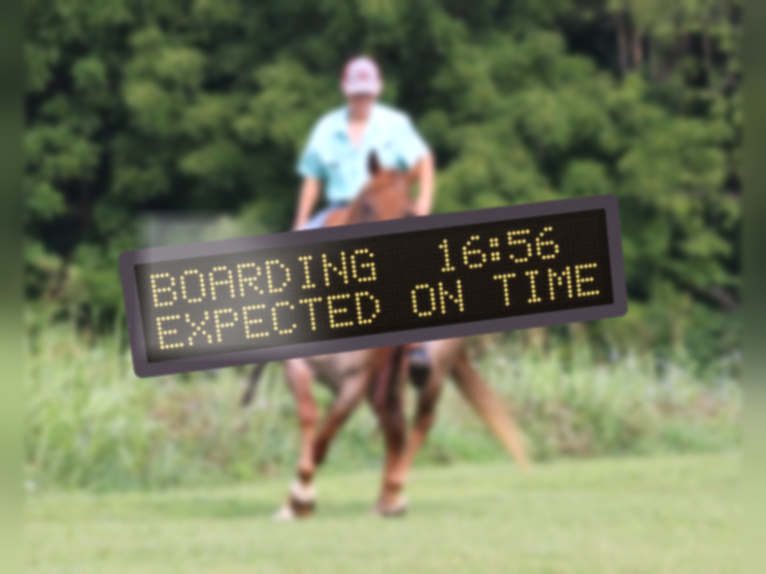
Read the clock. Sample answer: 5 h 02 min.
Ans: 16 h 56 min
